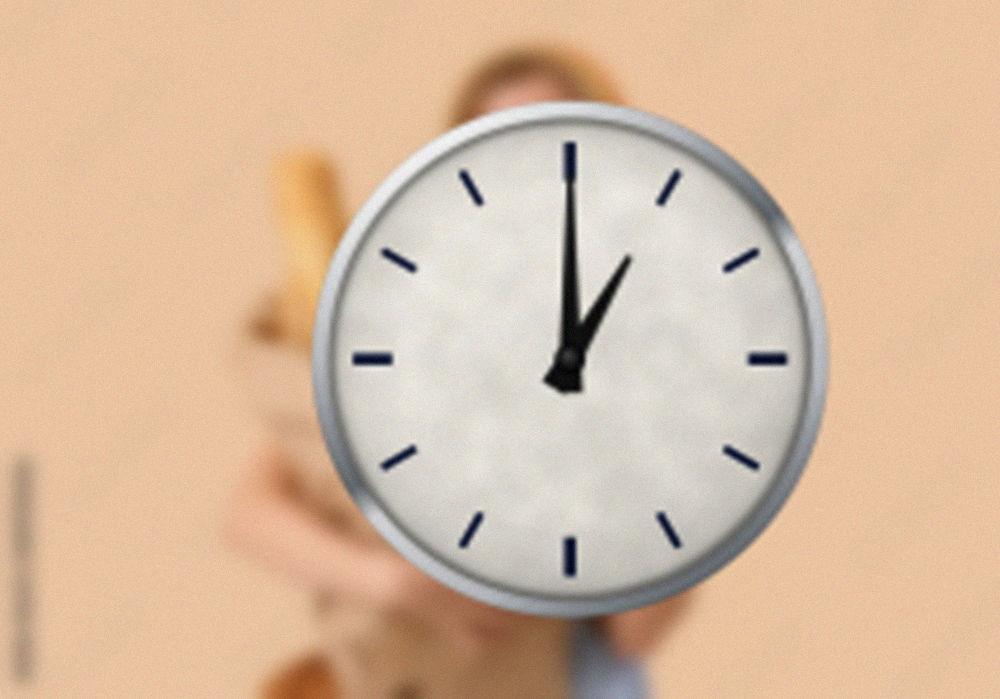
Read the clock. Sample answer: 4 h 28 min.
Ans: 1 h 00 min
